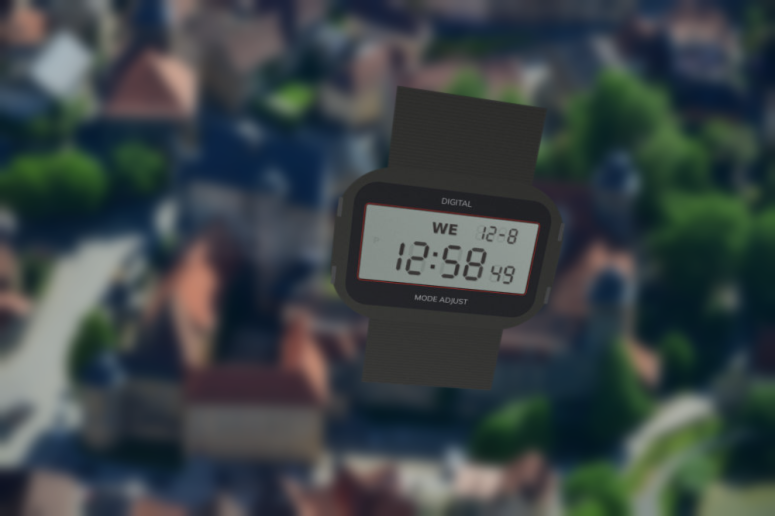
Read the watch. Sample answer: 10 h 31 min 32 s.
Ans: 12 h 58 min 49 s
